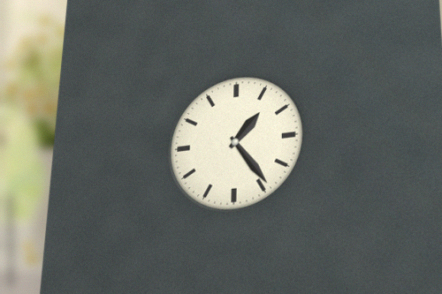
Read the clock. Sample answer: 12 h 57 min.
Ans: 1 h 24 min
